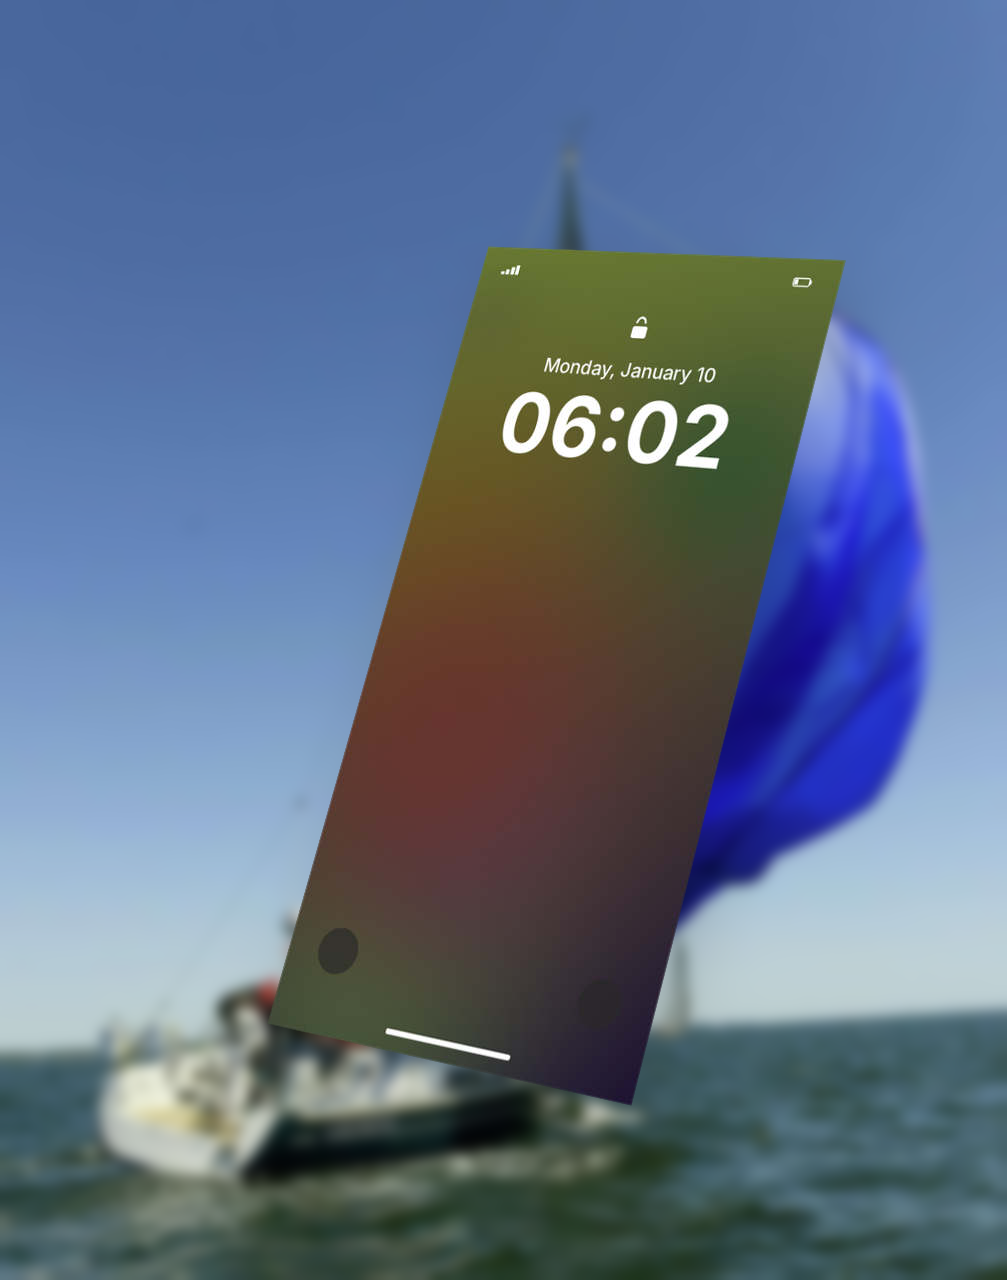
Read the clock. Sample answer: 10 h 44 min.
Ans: 6 h 02 min
